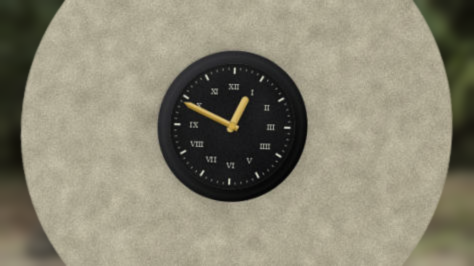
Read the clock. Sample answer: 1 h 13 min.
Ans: 12 h 49 min
